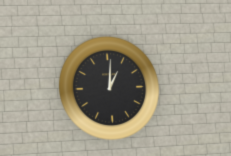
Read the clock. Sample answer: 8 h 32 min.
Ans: 1 h 01 min
